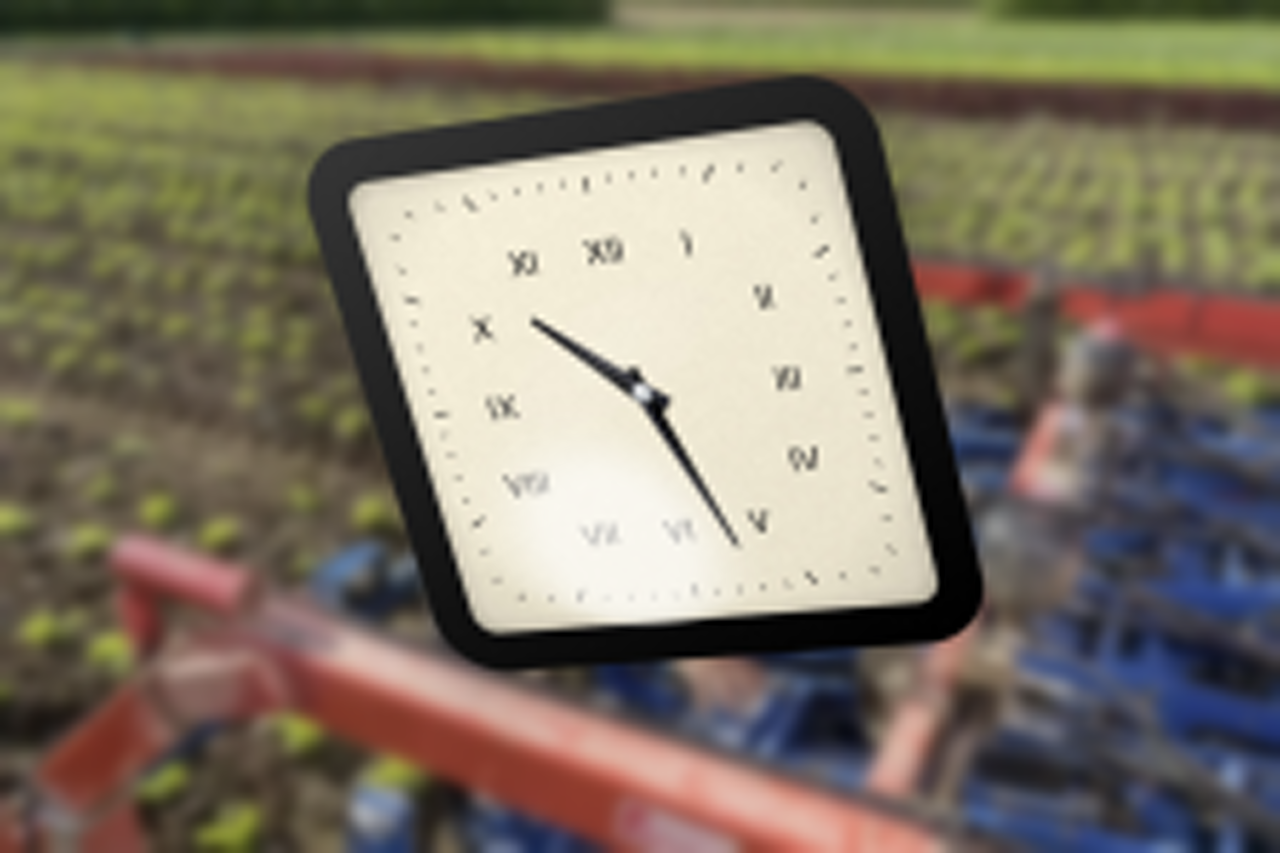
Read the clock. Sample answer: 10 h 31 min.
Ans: 10 h 27 min
